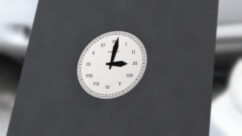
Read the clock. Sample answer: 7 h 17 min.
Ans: 3 h 01 min
